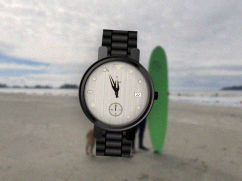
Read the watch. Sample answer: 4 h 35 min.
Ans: 11 h 56 min
